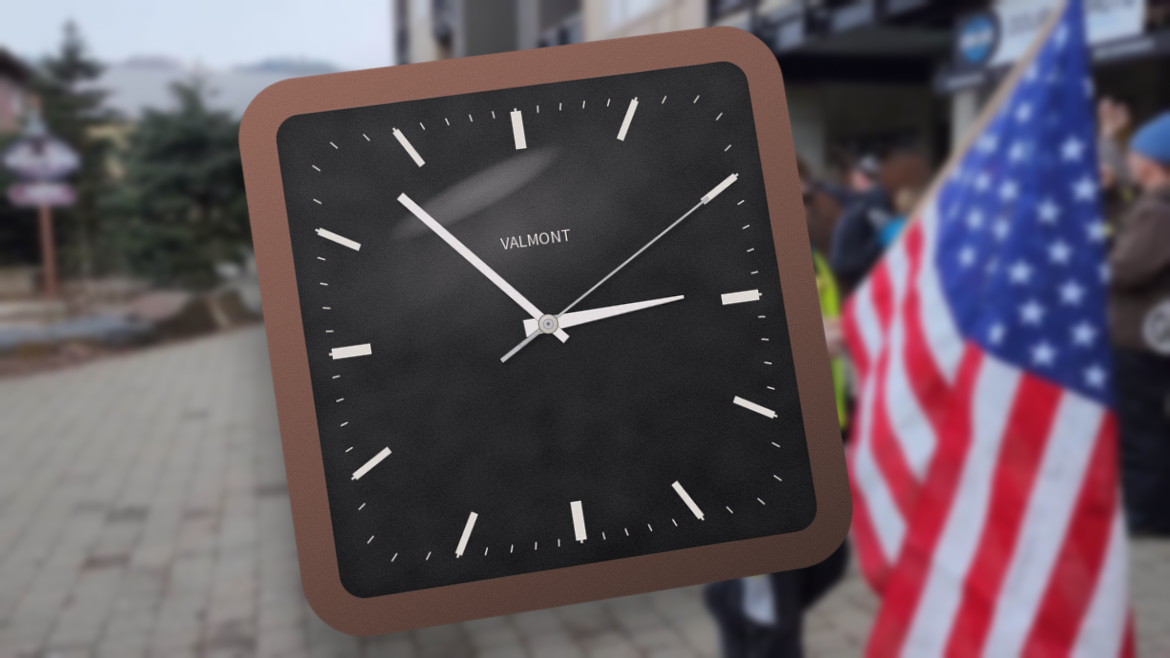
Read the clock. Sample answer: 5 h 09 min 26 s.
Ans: 2 h 53 min 10 s
